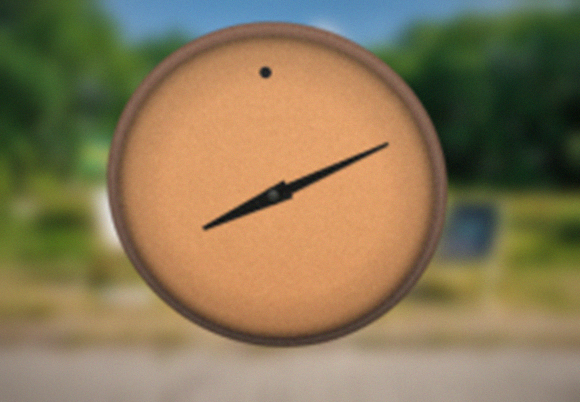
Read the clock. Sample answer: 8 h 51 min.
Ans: 8 h 11 min
